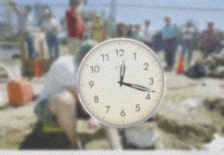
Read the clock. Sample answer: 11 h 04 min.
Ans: 12 h 18 min
